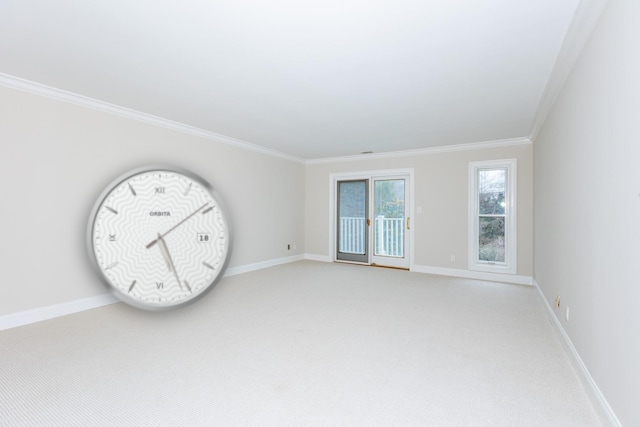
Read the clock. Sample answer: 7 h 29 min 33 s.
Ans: 5 h 26 min 09 s
